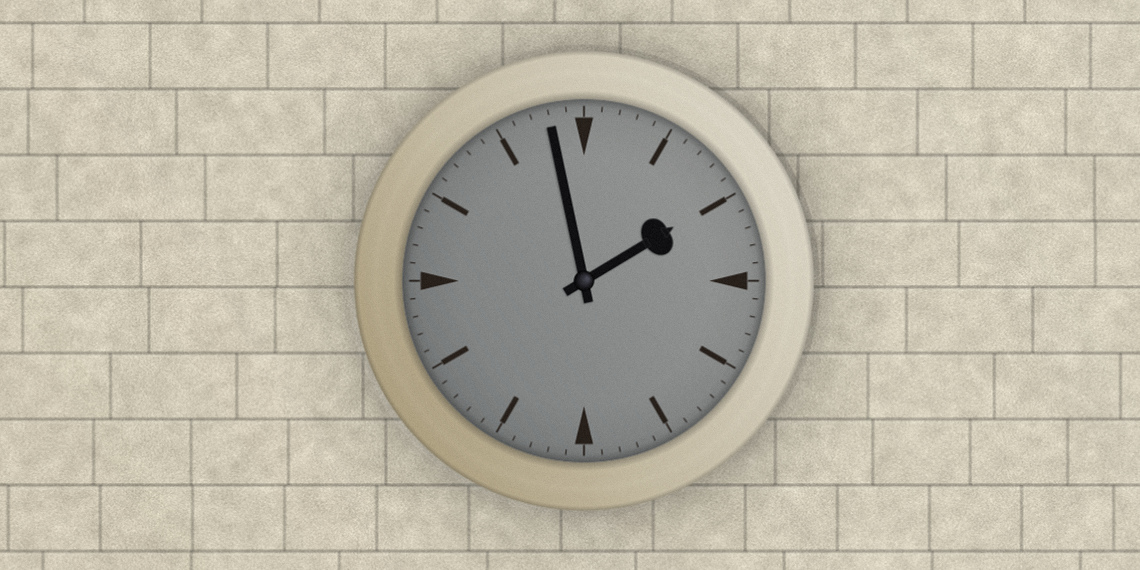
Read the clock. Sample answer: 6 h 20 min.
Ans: 1 h 58 min
